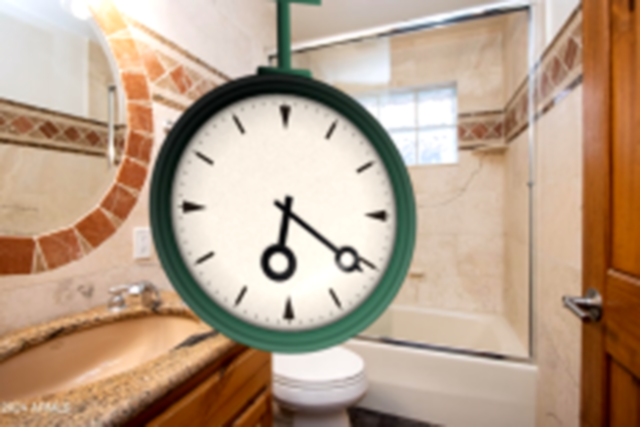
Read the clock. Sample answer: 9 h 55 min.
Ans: 6 h 21 min
